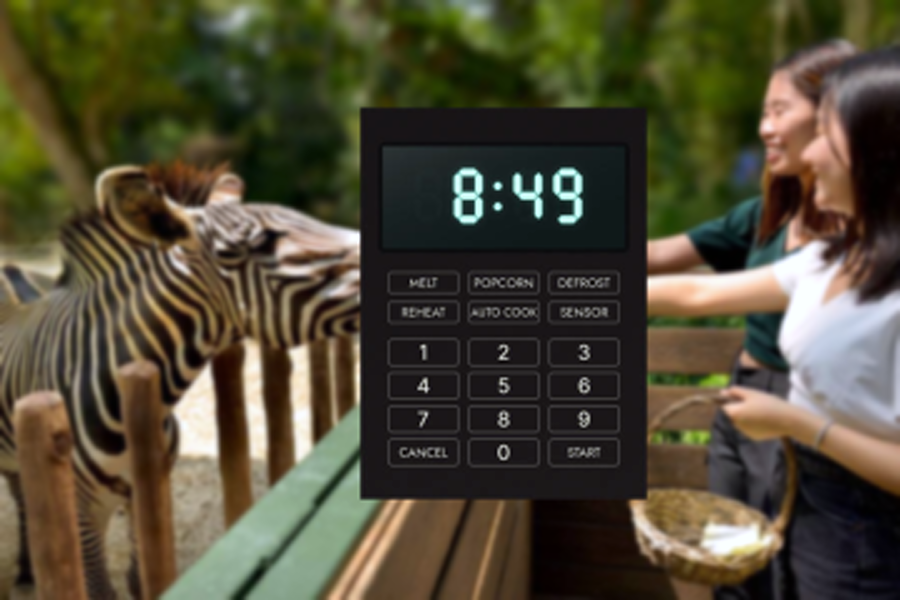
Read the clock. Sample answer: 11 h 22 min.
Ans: 8 h 49 min
